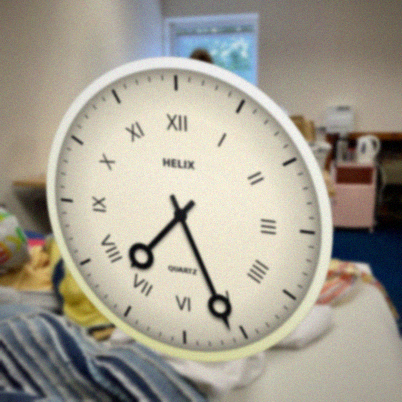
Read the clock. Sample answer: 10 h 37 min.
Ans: 7 h 26 min
